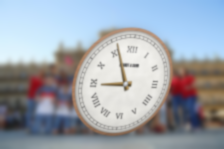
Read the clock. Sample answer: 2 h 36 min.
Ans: 8 h 56 min
